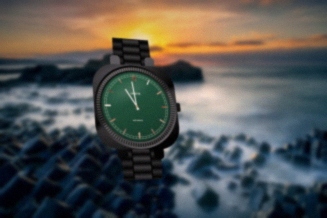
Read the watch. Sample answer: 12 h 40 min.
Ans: 10 h 59 min
